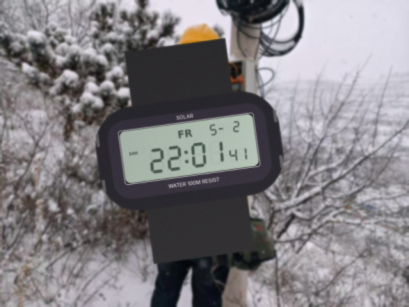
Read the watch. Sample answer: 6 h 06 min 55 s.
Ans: 22 h 01 min 41 s
